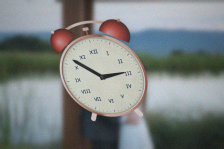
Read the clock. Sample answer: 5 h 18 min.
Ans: 2 h 52 min
